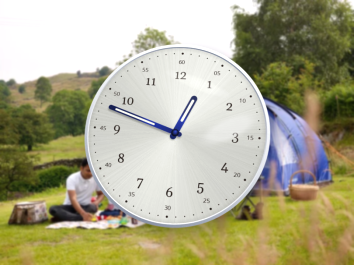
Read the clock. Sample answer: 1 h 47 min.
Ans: 12 h 48 min
